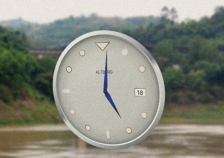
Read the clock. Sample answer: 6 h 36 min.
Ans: 5 h 01 min
